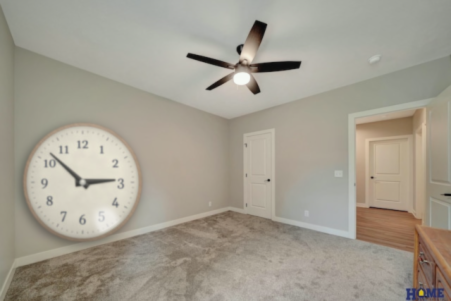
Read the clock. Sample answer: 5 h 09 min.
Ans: 2 h 52 min
